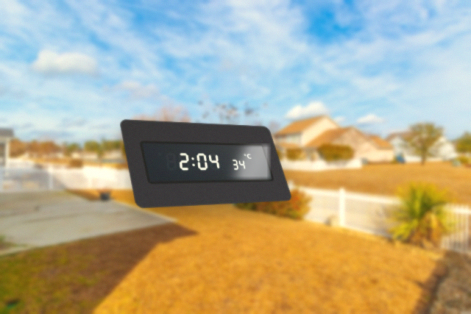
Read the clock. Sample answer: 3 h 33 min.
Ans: 2 h 04 min
